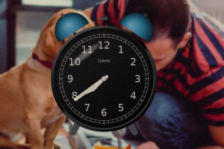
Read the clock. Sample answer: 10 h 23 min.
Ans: 7 h 39 min
